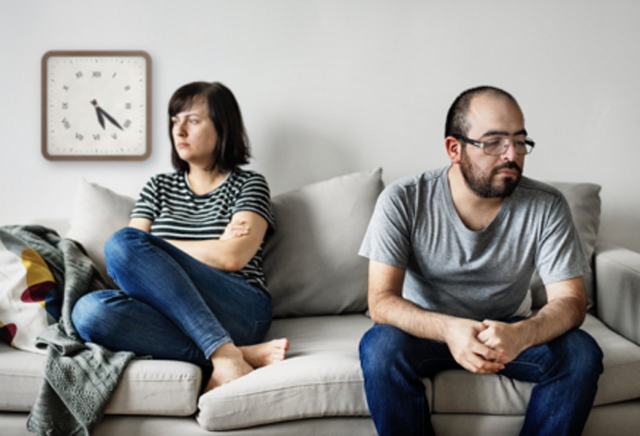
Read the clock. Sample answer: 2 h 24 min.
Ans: 5 h 22 min
